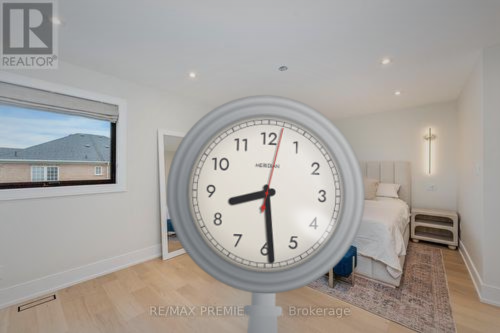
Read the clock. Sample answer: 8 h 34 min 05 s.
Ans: 8 h 29 min 02 s
